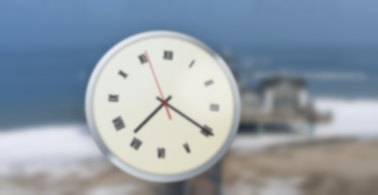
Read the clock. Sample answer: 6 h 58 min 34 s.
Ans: 7 h 19 min 56 s
